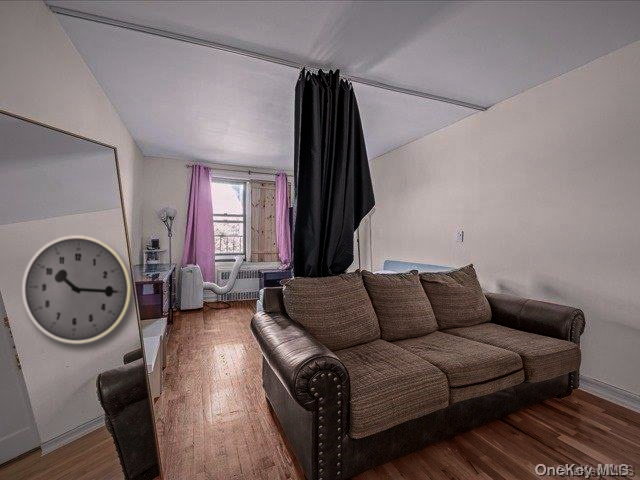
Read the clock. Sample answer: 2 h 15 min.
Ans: 10 h 15 min
